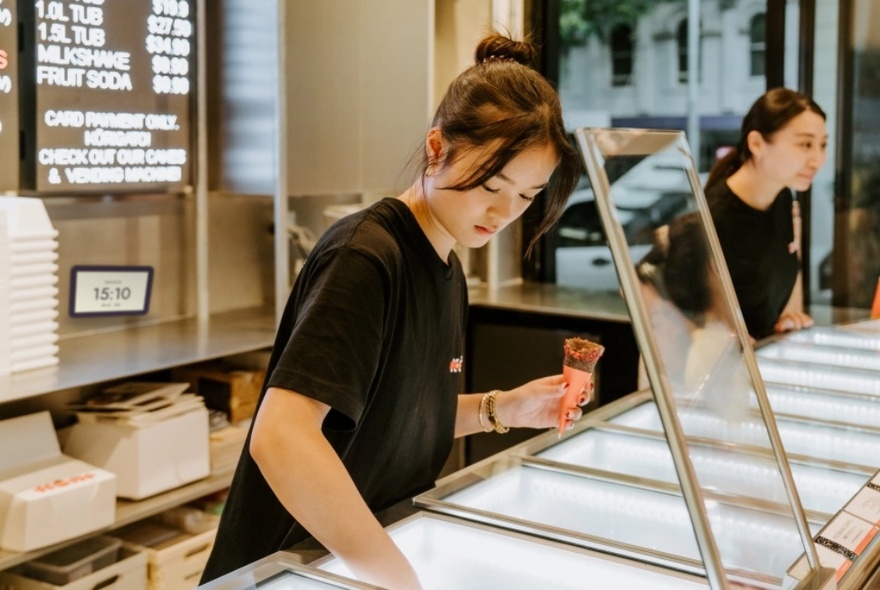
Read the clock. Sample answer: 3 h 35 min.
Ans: 15 h 10 min
